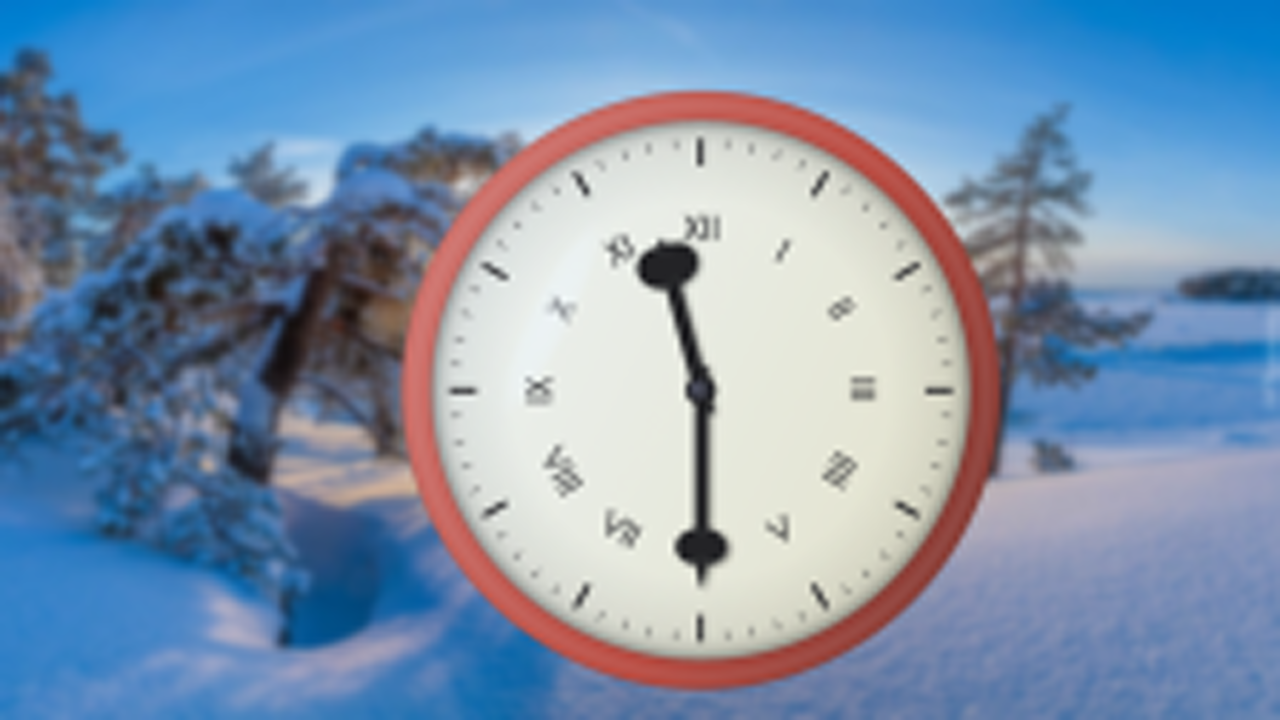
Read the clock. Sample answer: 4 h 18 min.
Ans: 11 h 30 min
